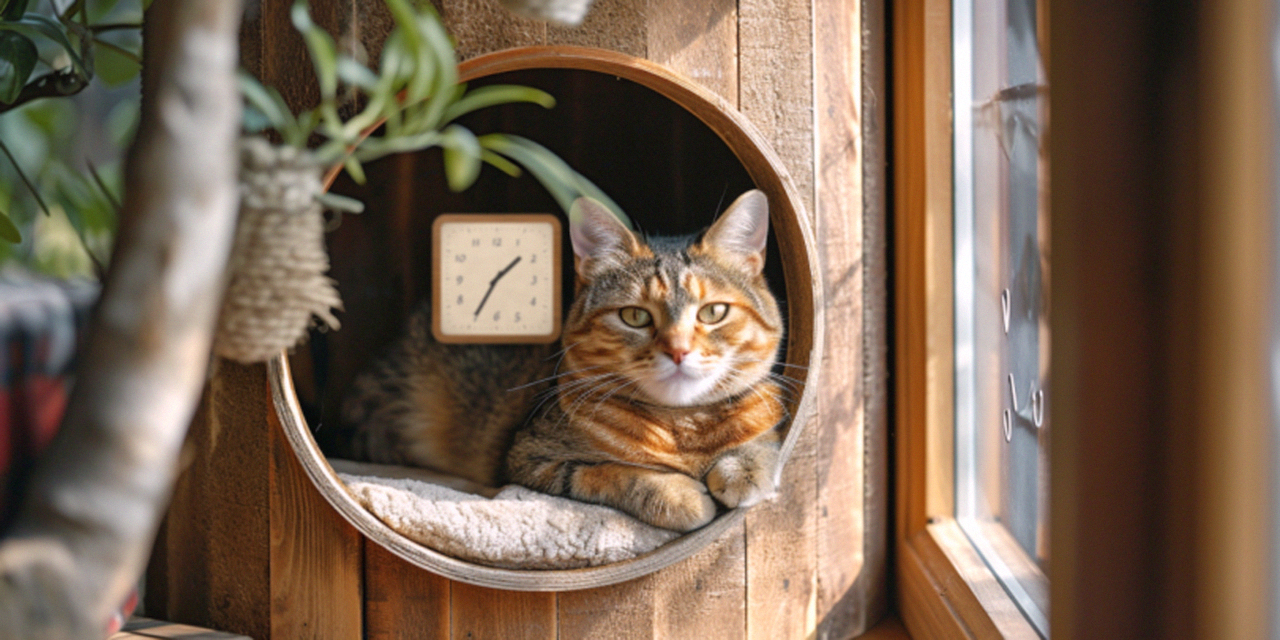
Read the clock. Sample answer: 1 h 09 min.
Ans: 1 h 35 min
